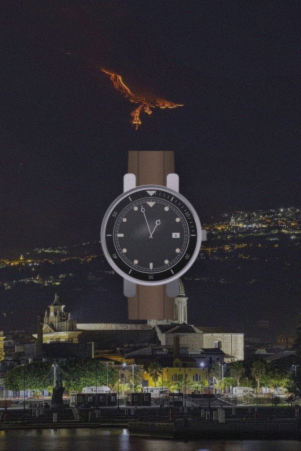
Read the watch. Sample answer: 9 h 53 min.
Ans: 12 h 57 min
